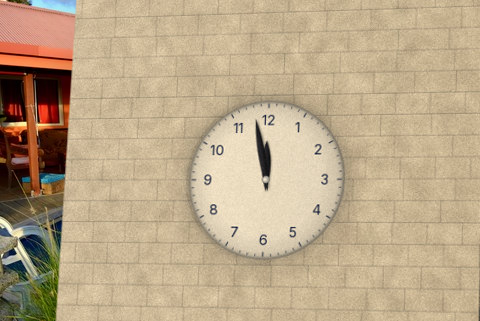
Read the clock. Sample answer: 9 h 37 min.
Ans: 11 h 58 min
